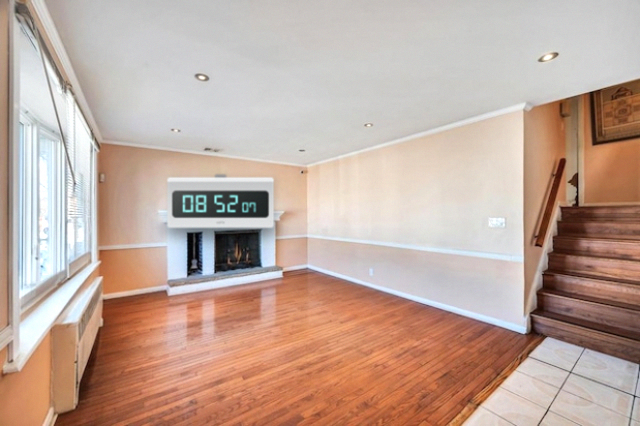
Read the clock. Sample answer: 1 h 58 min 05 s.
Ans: 8 h 52 min 07 s
